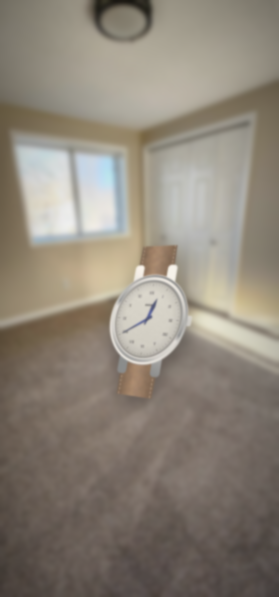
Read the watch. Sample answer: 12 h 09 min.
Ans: 12 h 40 min
